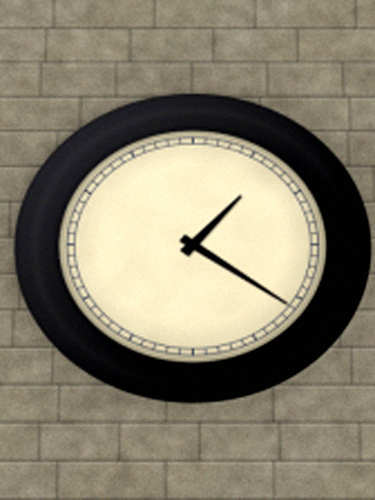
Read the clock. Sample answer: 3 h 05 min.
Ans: 1 h 21 min
